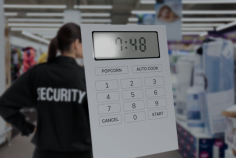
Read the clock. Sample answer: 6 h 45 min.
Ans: 7 h 48 min
